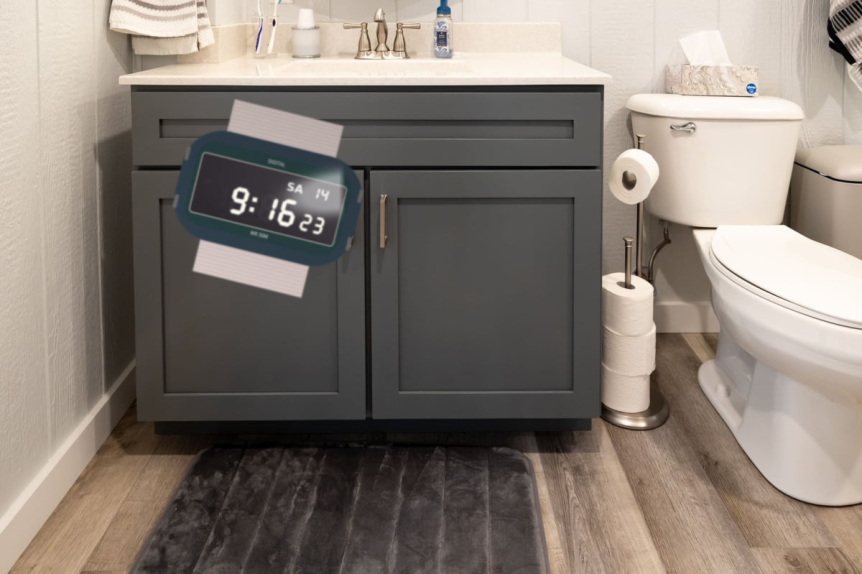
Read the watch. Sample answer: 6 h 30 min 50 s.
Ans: 9 h 16 min 23 s
